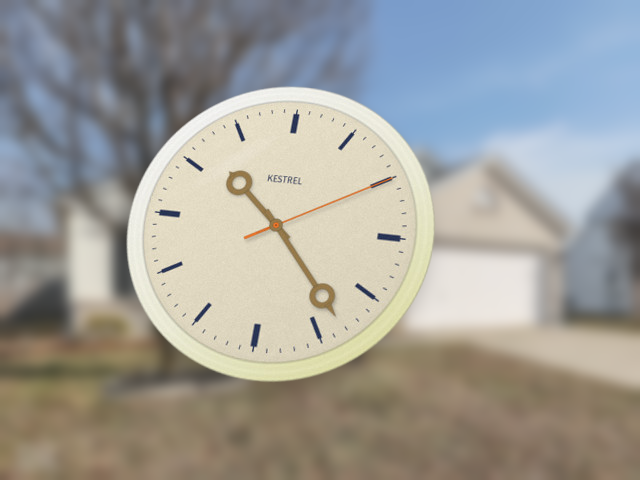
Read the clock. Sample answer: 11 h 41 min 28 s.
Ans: 10 h 23 min 10 s
